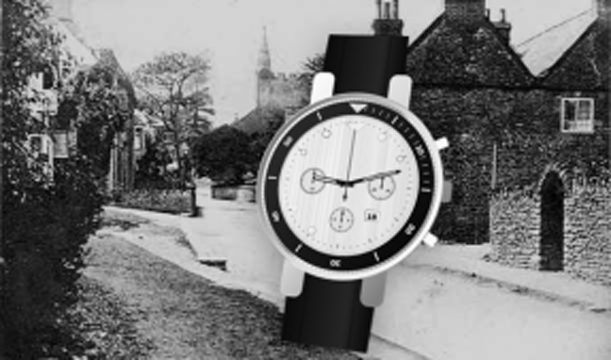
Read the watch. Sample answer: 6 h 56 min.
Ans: 9 h 12 min
